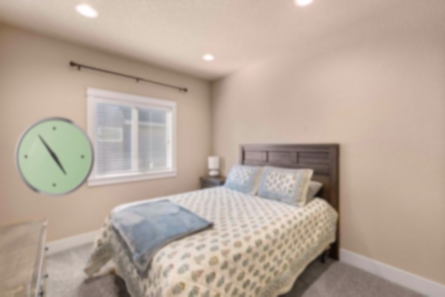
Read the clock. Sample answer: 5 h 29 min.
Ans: 4 h 54 min
